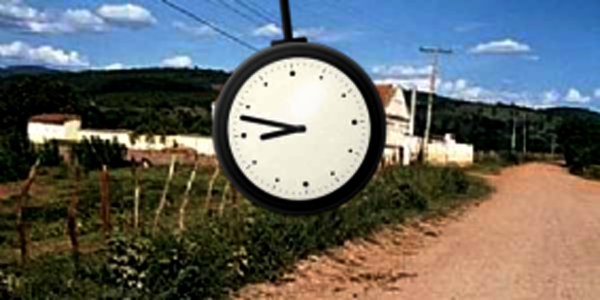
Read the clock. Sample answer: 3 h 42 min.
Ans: 8 h 48 min
